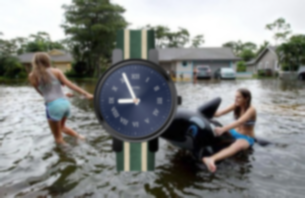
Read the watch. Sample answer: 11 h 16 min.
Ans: 8 h 56 min
